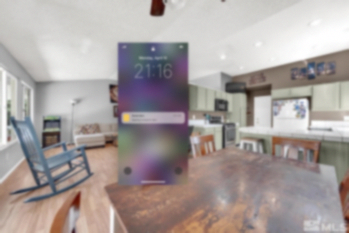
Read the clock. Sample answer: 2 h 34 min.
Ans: 21 h 16 min
